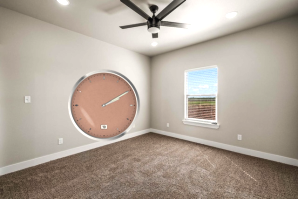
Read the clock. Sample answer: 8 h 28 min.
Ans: 2 h 10 min
